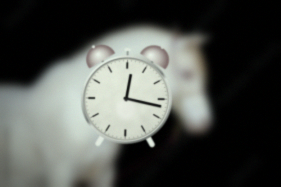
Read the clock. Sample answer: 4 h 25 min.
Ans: 12 h 17 min
